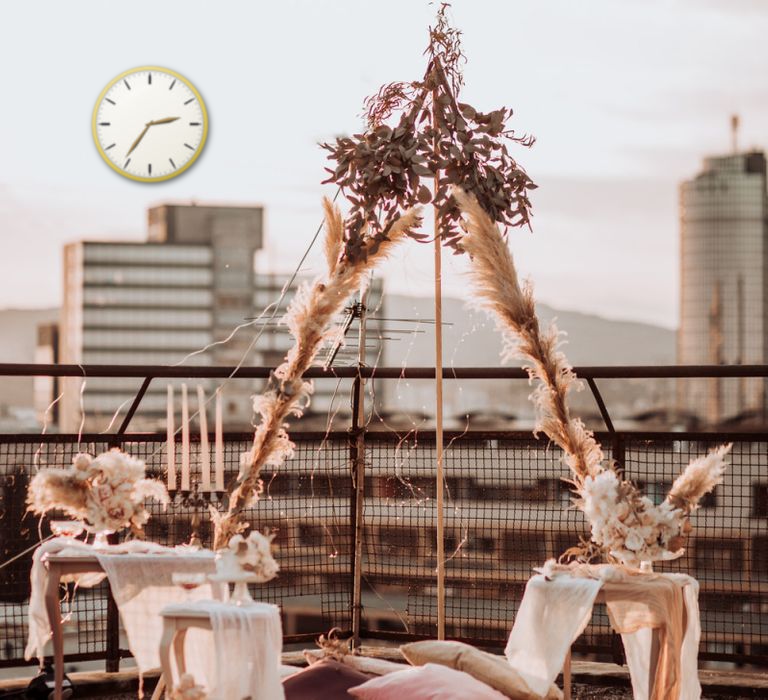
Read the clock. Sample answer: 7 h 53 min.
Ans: 2 h 36 min
